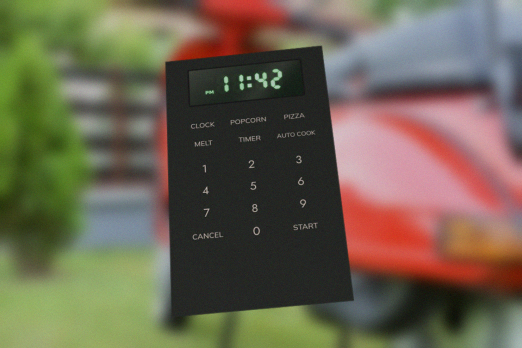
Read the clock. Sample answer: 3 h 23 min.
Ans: 11 h 42 min
